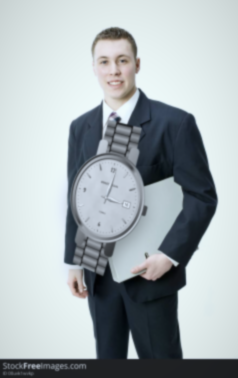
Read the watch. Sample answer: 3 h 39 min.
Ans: 3 h 01 min
